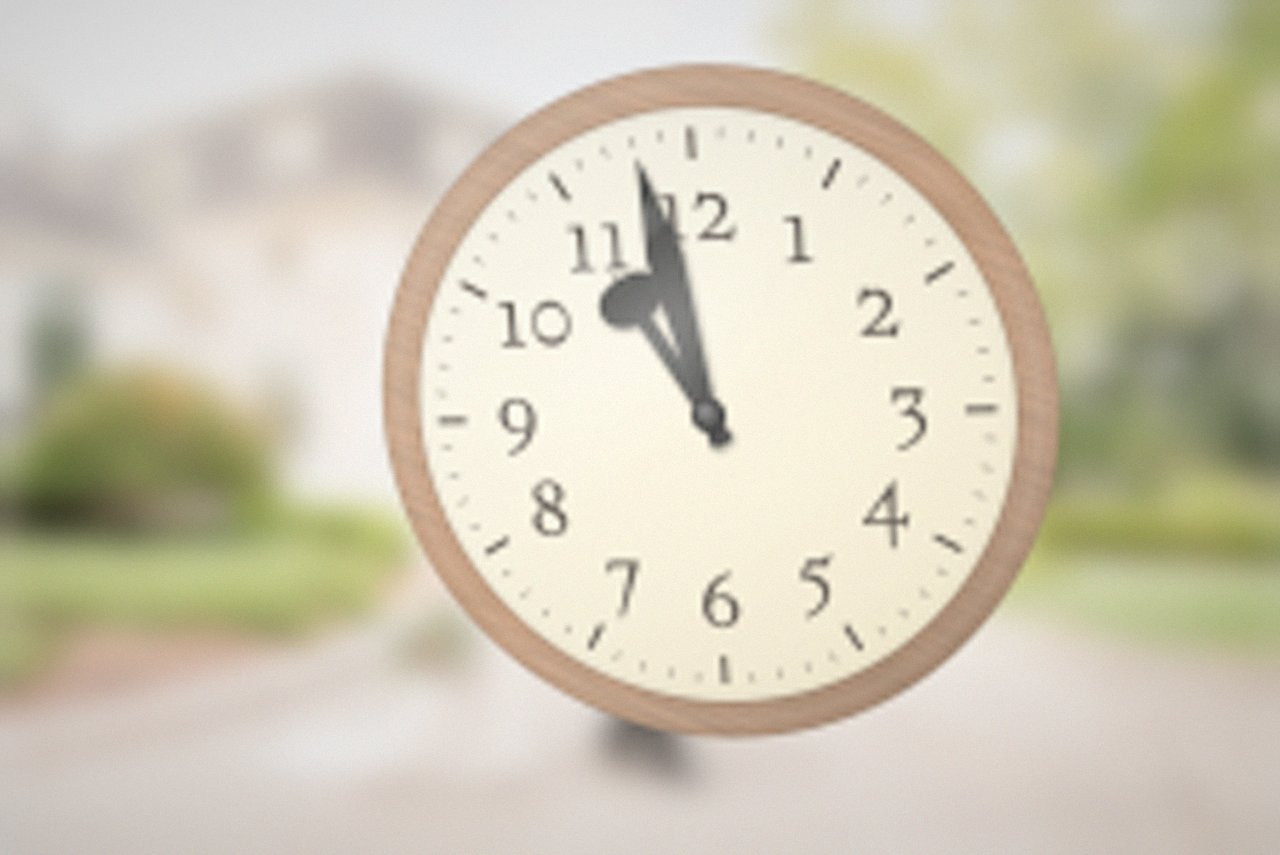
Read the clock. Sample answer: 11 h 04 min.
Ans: 10 h 58 min
